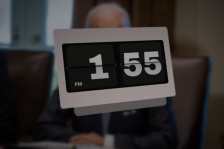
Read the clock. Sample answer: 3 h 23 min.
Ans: 1 h 55 min
